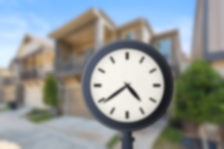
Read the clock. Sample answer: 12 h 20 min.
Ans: 4 h 39 min
